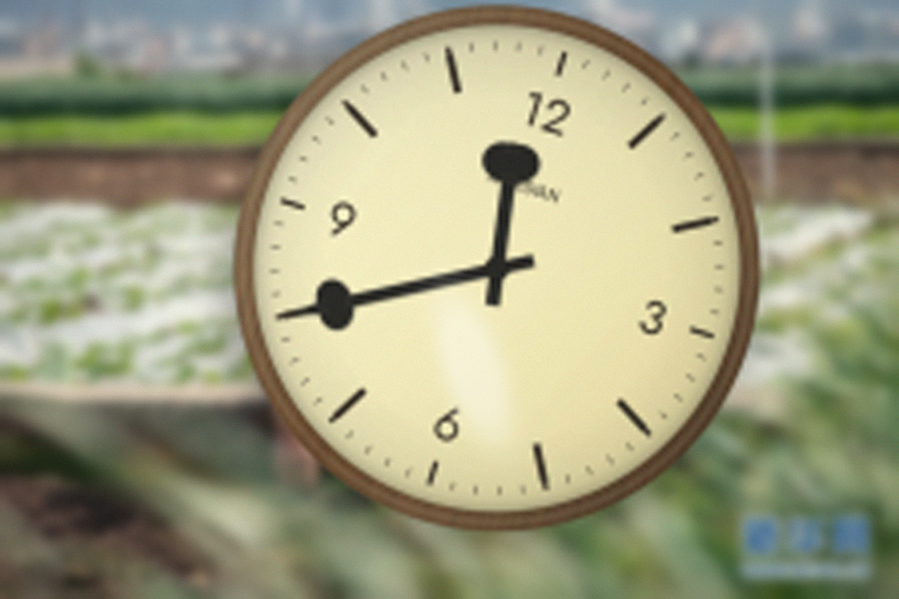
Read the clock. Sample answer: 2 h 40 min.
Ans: 11 h 40 min
